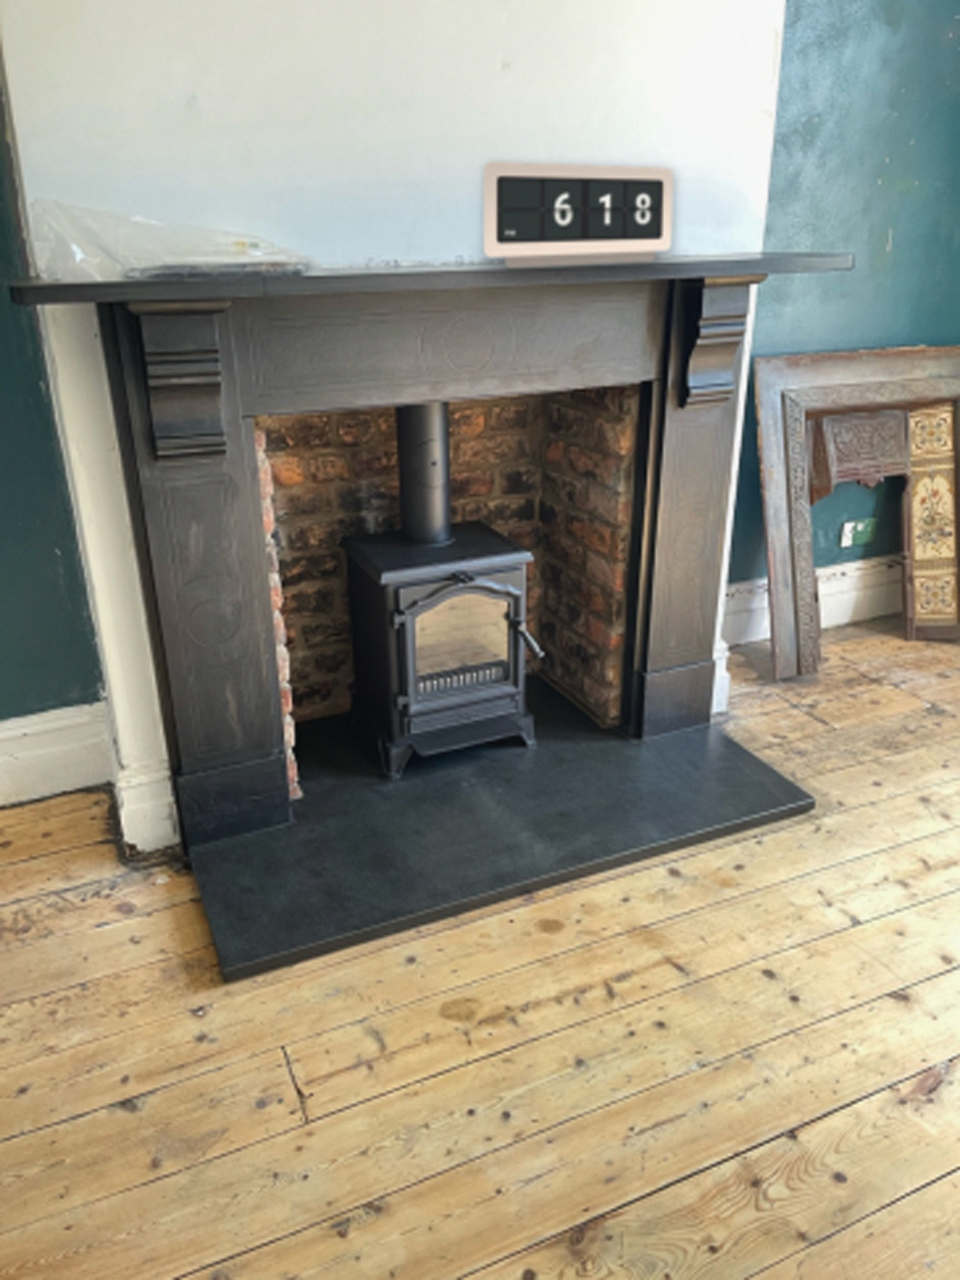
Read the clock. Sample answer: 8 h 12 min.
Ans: 6 h 18 min
